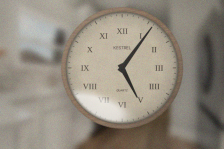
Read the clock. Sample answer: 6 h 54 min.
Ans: 5 h 06 min
